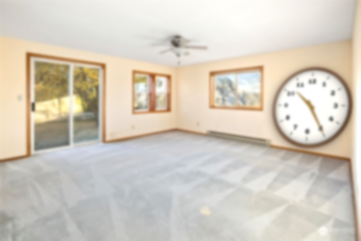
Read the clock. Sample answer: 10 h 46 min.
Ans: 10 h 25 min
